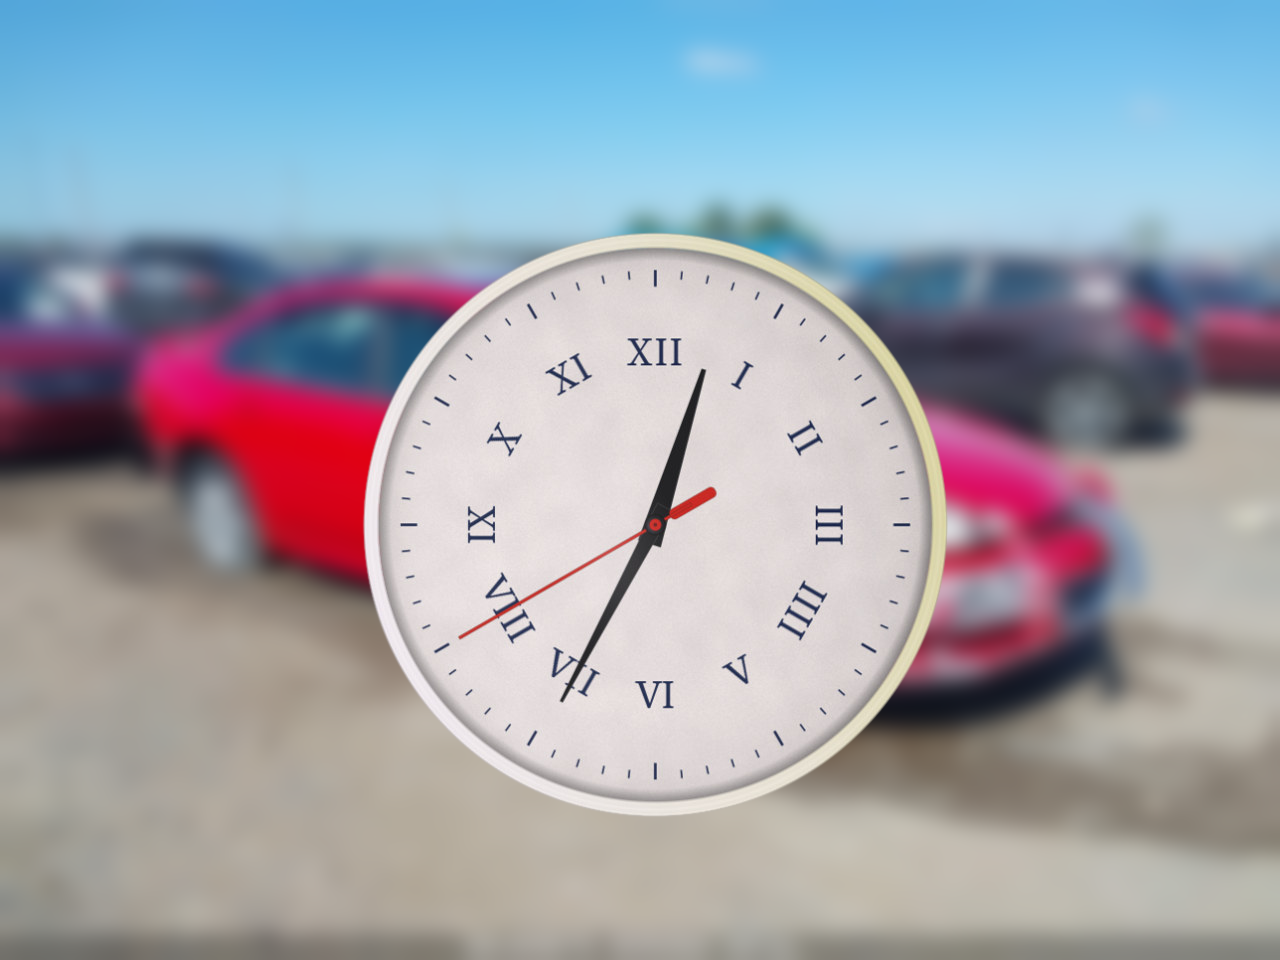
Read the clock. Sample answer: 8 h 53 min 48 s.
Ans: 12 h 34 min 40 s
